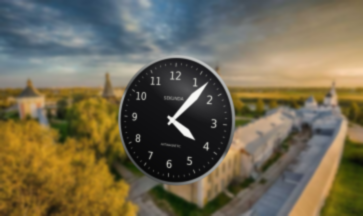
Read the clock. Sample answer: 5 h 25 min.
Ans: 4 h 07 min
